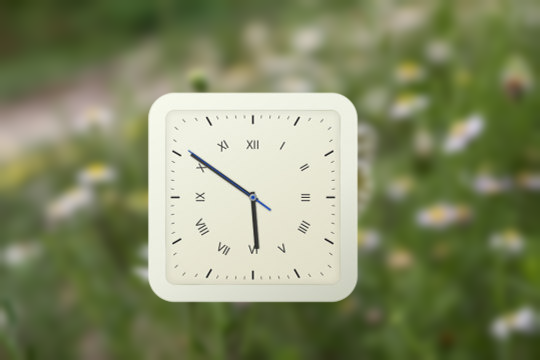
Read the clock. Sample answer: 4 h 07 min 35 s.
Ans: 5 h 50 min 51 s
